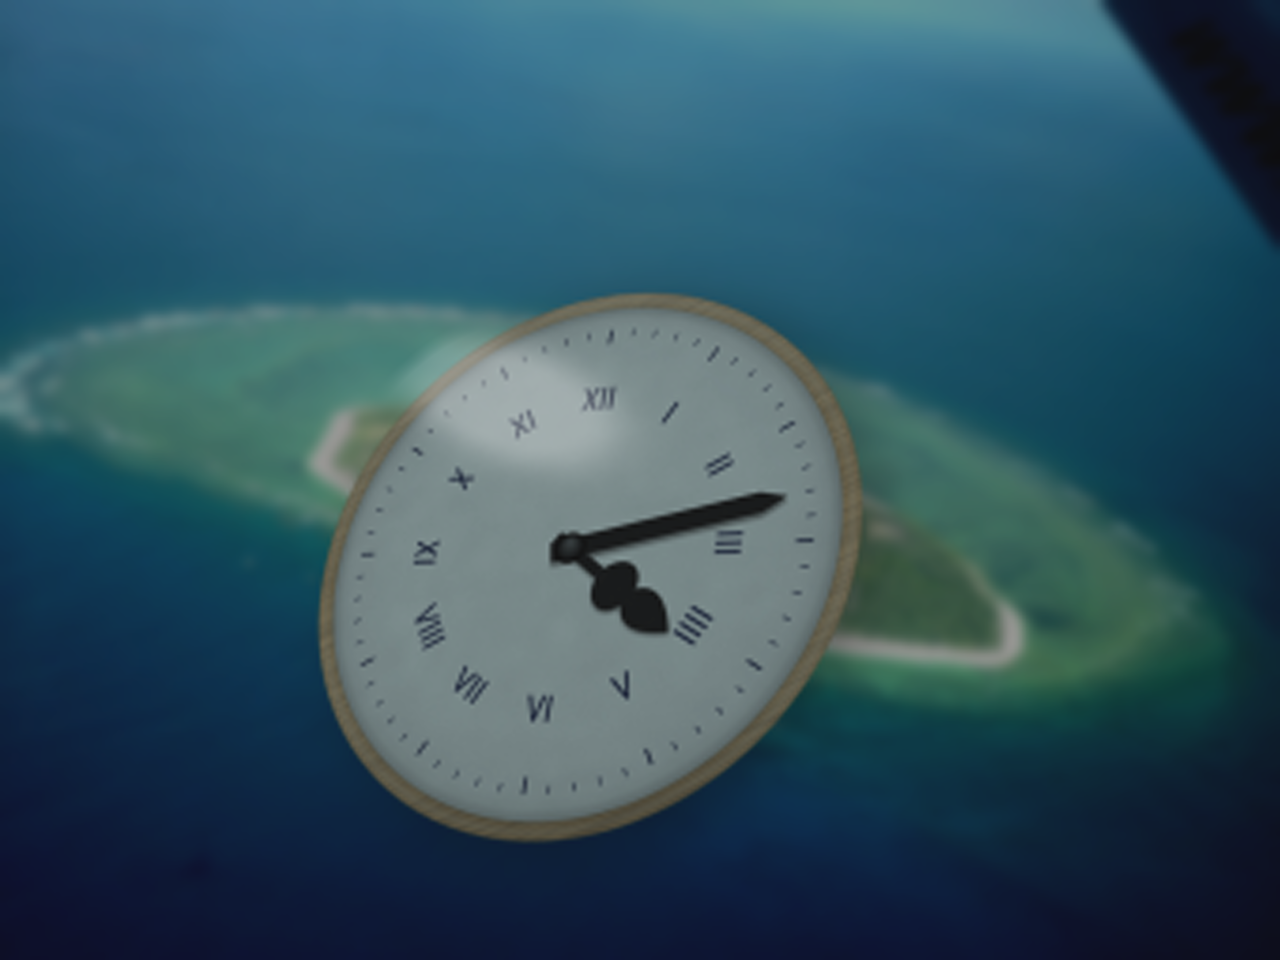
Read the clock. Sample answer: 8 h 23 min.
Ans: 4 h 13 min
